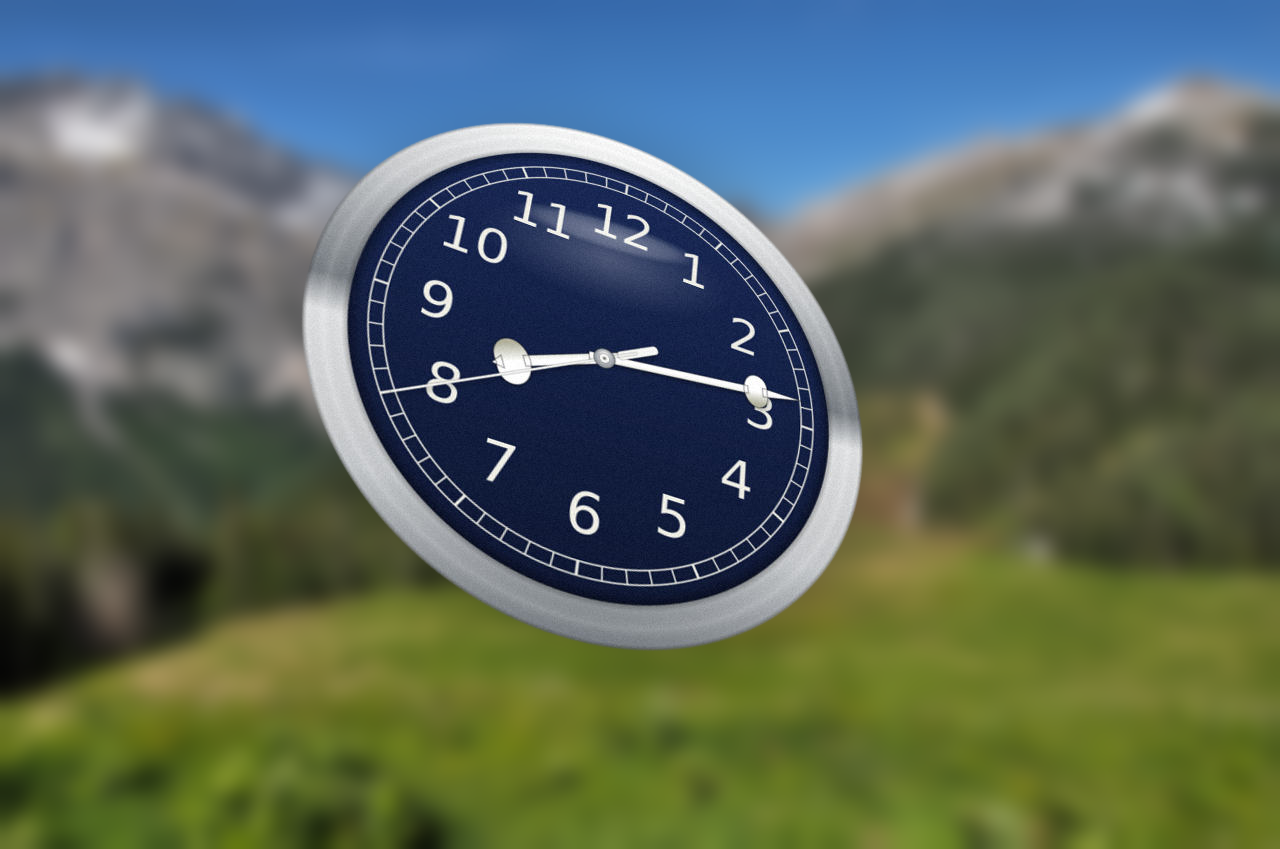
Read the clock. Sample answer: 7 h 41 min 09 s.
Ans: 8 h 13 min 40 s
